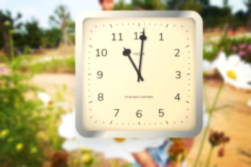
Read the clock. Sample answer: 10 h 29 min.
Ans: 11 h 01 min
